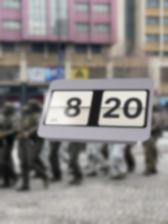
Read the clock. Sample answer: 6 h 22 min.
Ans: 8 h 20 min
